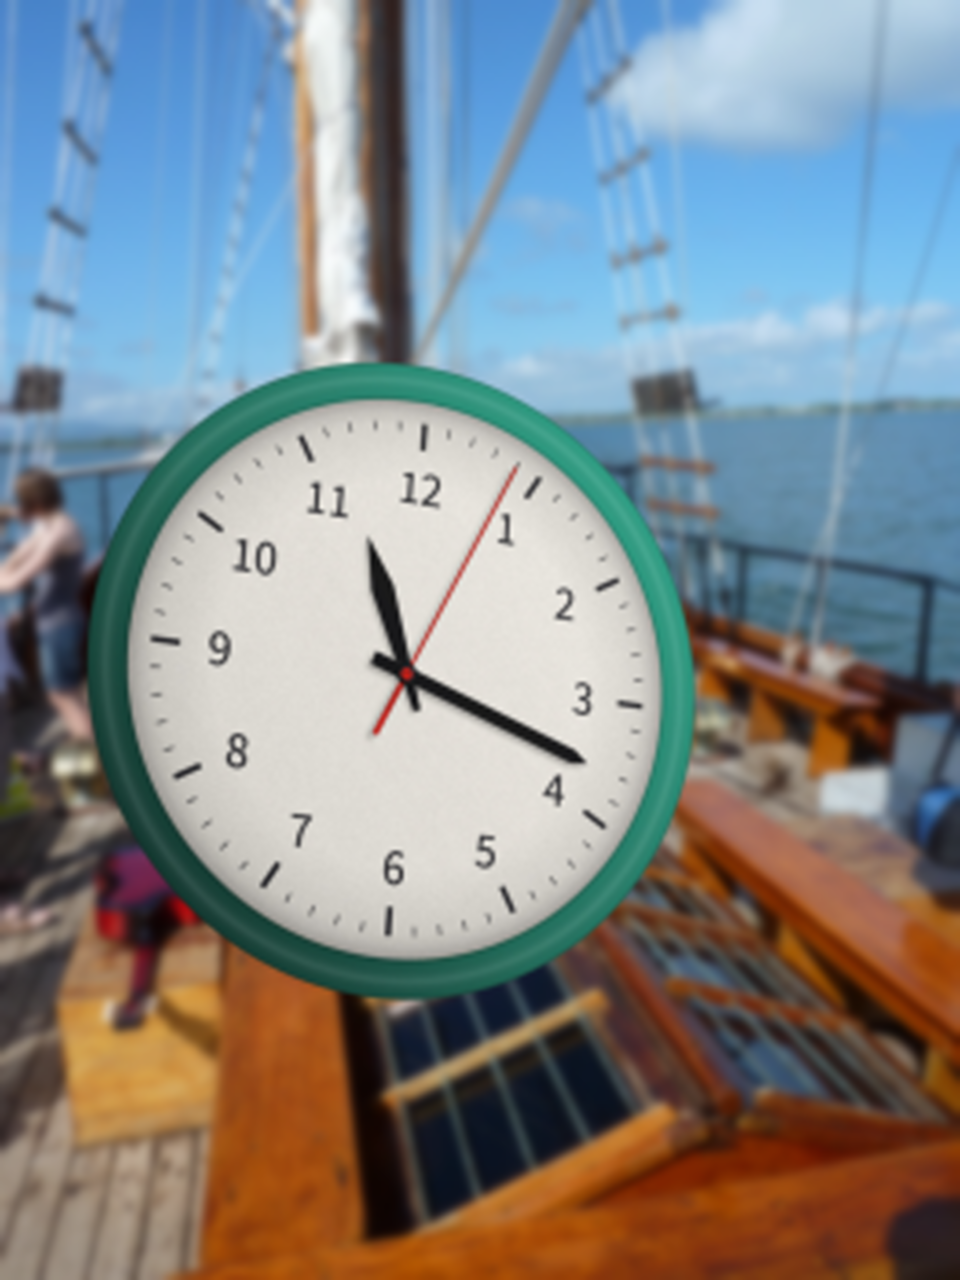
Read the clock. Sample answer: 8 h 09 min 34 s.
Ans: 11 h 18 min 04 s
